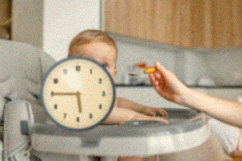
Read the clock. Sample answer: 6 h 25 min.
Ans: 5 h 45 min
